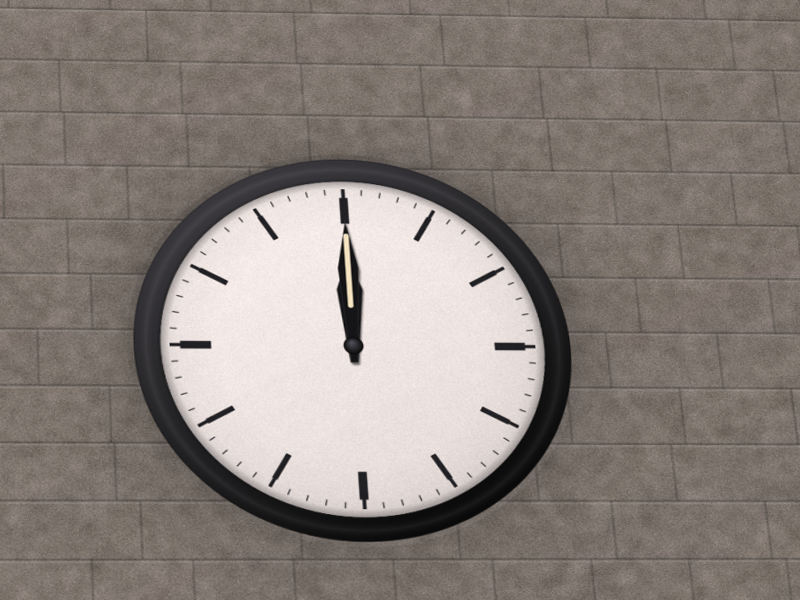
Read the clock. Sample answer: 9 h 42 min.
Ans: 12 h 00 min
